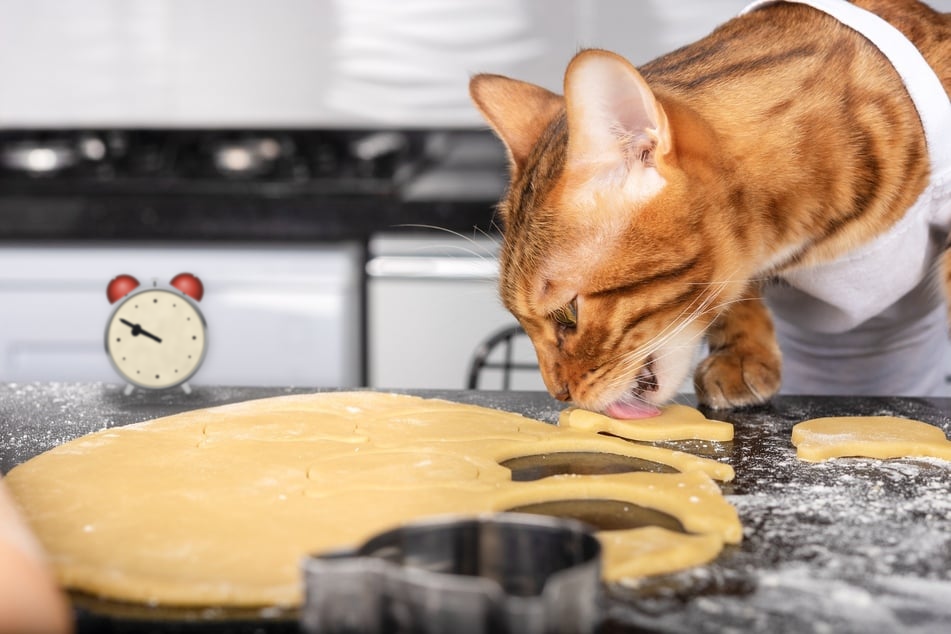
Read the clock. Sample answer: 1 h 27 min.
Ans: 9 h 50 min
